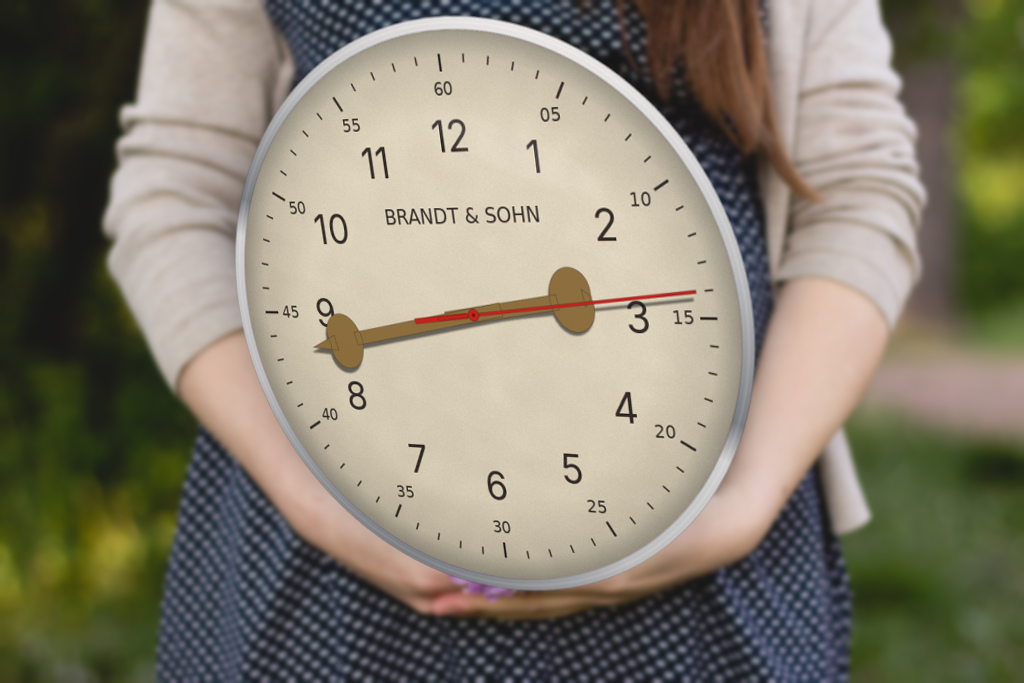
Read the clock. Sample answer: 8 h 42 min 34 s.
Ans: 2 h 43 min 14 s
